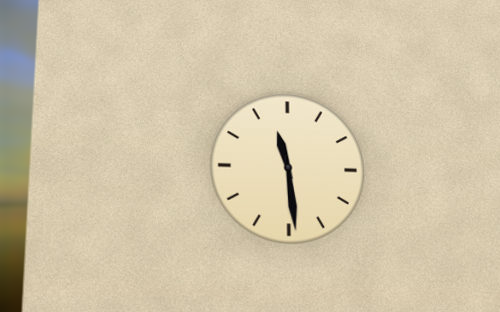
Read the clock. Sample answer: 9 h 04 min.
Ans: 11 h 29 min
